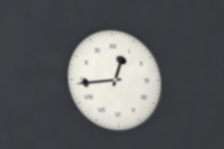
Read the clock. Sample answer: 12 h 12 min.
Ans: 12 h 44 min
